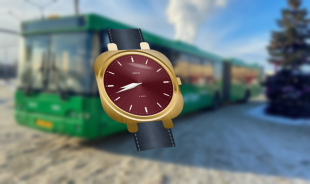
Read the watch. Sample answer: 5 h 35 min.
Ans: 8 h 42 min
